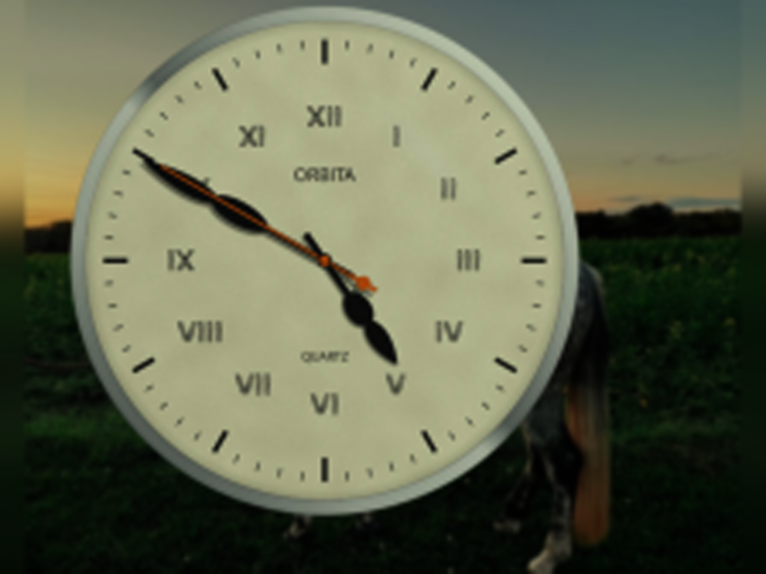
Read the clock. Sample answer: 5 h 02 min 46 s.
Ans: 4 h 49 min 50 s
